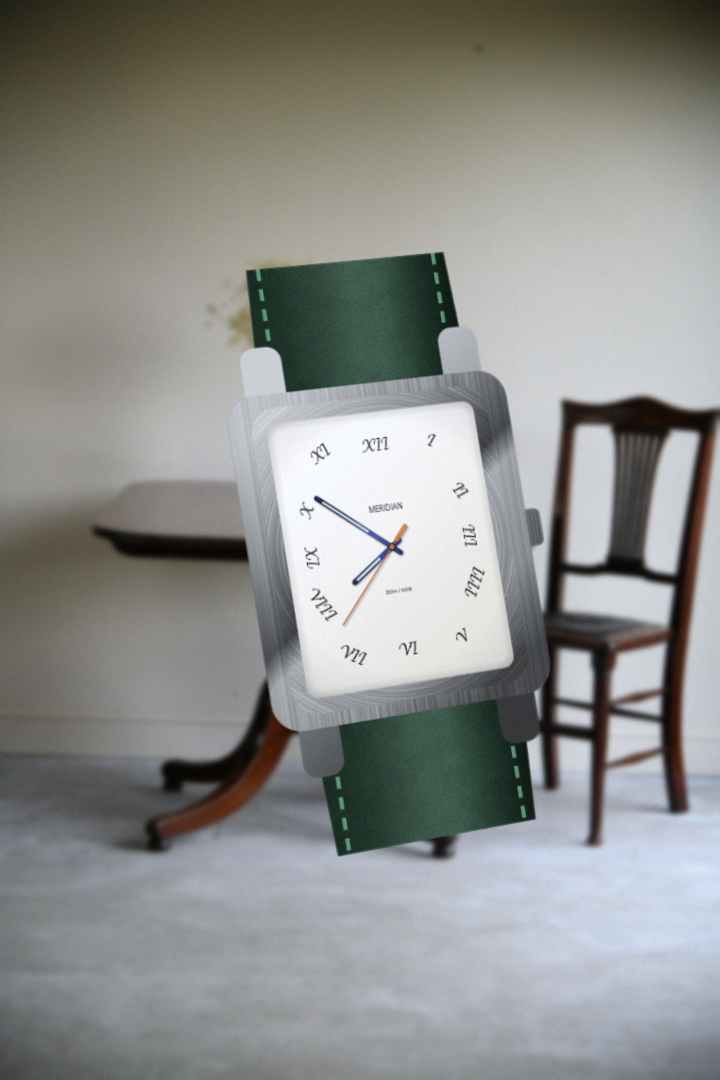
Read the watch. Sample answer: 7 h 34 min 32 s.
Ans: 7 h 51 min 37 s
